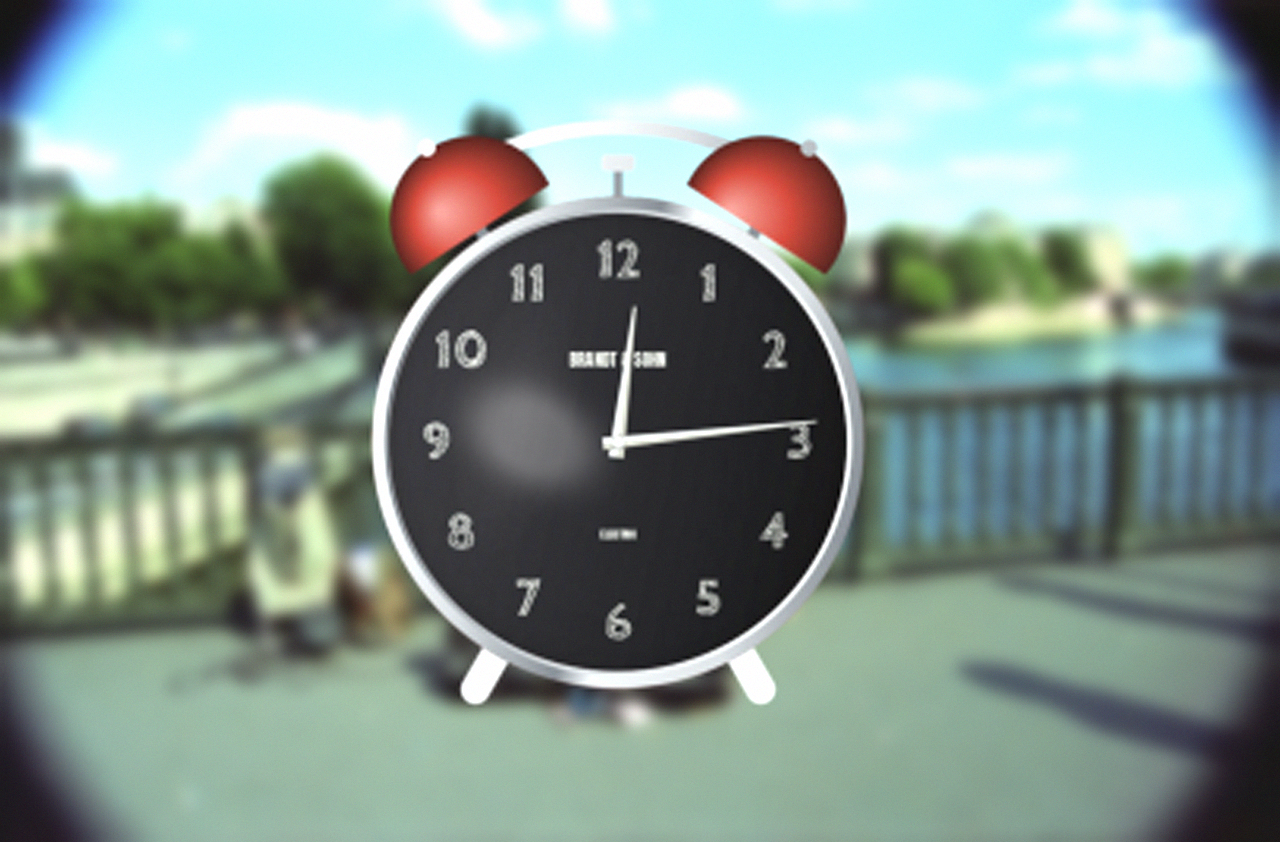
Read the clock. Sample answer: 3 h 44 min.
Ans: 12 h 14 min
